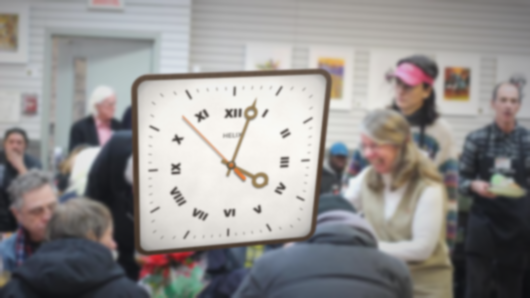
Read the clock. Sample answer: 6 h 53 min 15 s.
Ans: 4 h 02 min 53 s
